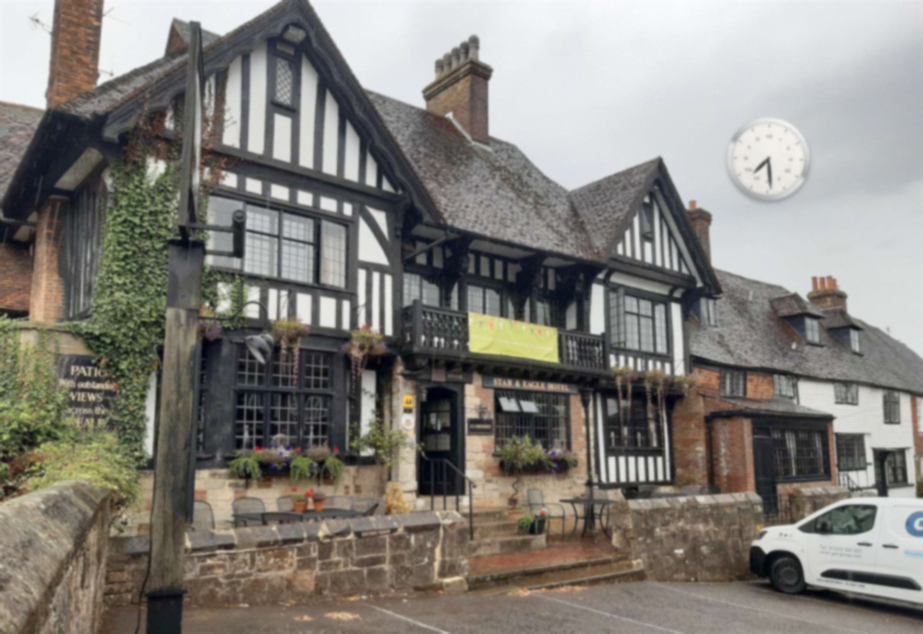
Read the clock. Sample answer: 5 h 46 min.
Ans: 7 h 29 min
